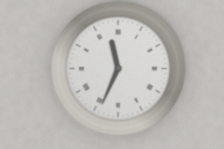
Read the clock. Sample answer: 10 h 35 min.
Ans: 11 h 34 min
